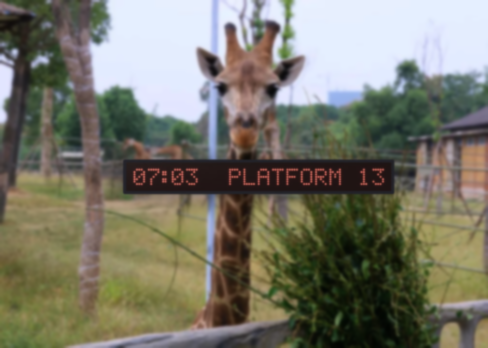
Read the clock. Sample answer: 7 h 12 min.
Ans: 7 h 03 min
